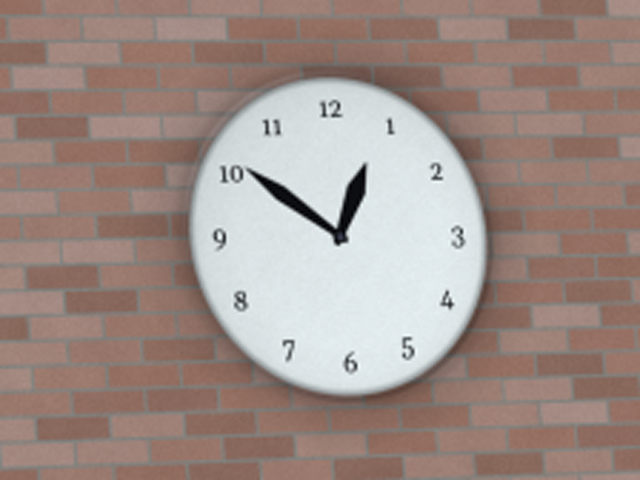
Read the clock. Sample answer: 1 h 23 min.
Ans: 12 h 51 min
